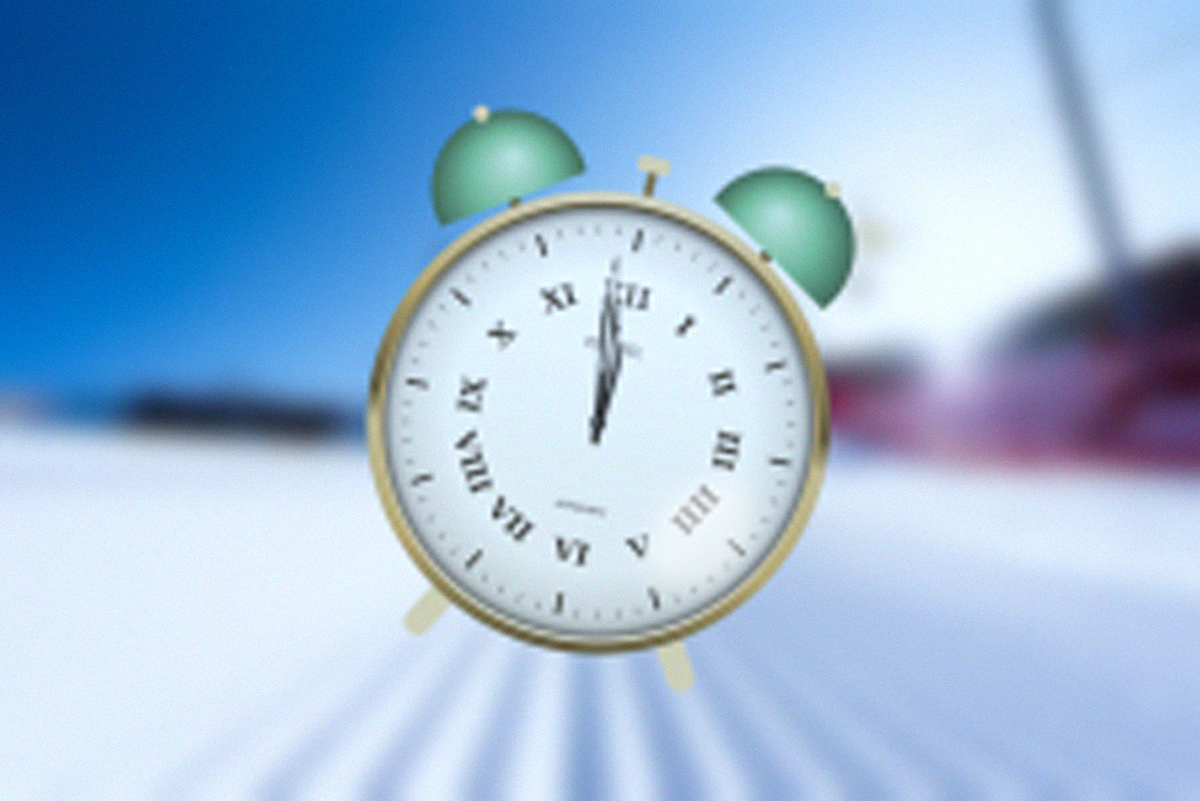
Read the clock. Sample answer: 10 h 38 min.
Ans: 11 h 59 min
